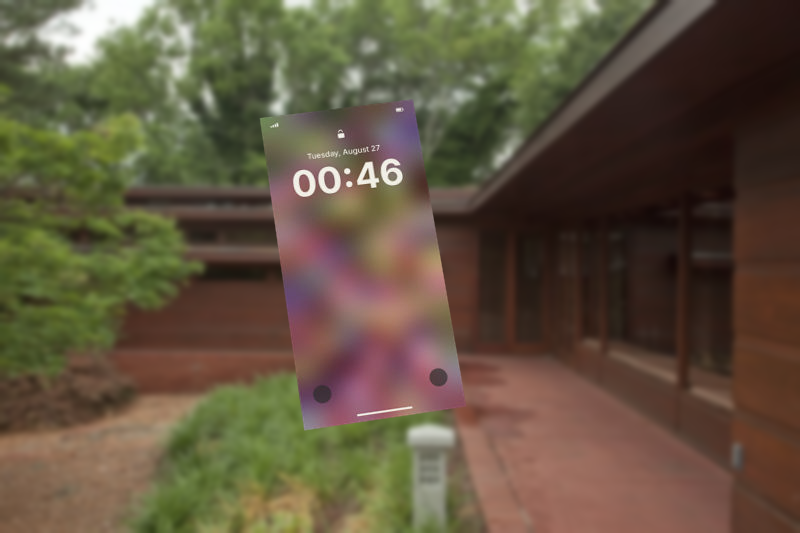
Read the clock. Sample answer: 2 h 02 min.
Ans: 0 h 46 min
